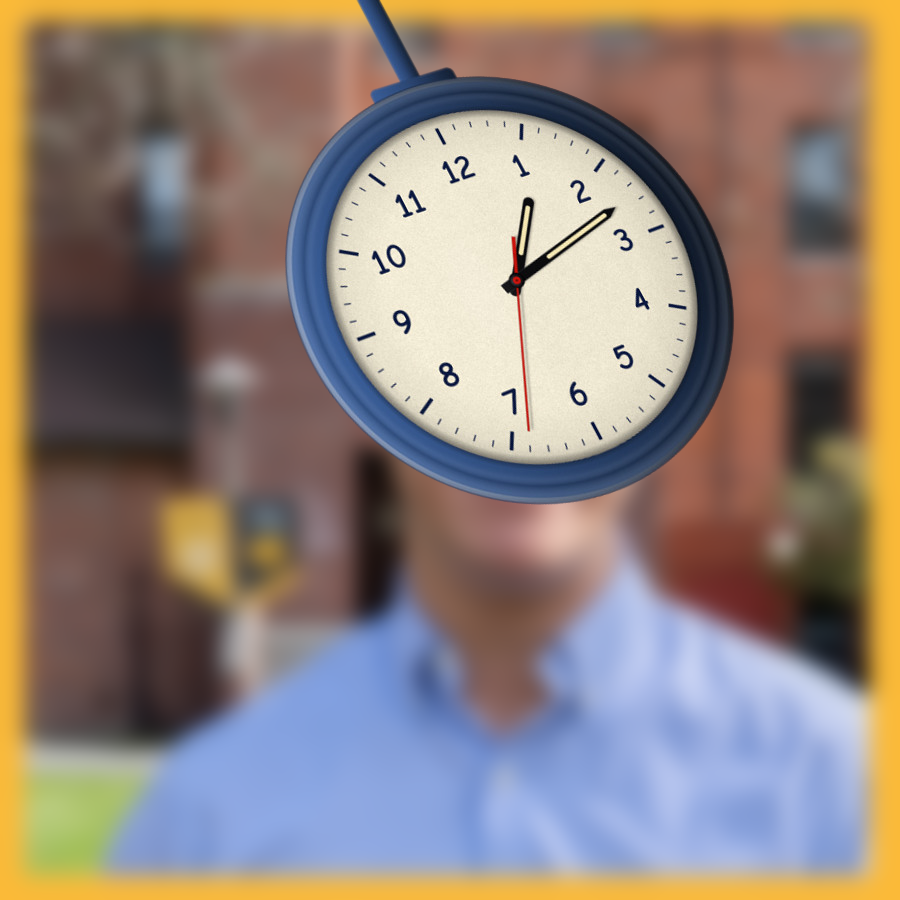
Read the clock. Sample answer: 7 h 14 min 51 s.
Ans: 1 h 12 min 34 s
